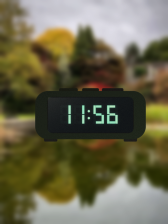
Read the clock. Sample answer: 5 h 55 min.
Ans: 11 h 56 min
